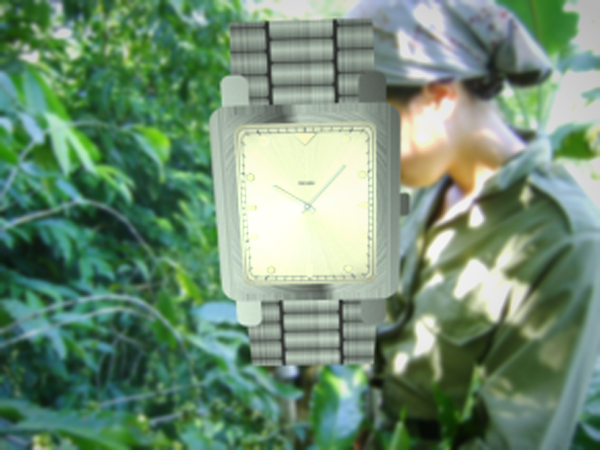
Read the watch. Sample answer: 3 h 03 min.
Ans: 10 h 07 min
